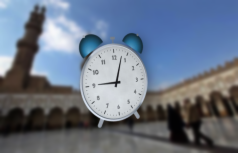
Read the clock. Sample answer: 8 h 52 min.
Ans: 9 h 03 min
